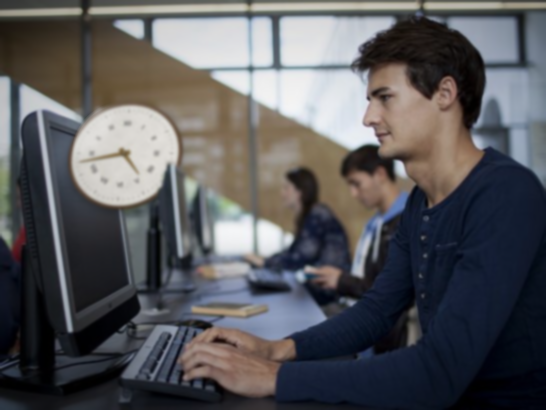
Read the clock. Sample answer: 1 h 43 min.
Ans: 4 h 43 min
